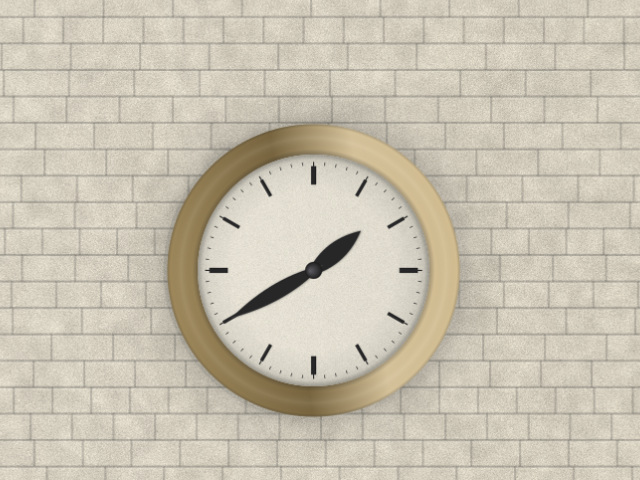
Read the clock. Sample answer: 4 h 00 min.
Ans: 1 h 40 min
